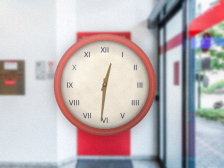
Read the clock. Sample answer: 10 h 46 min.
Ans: 12 h 31 min
